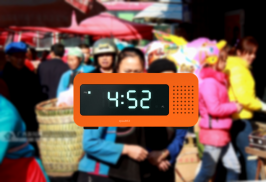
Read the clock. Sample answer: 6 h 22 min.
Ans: 4 h 52 min
